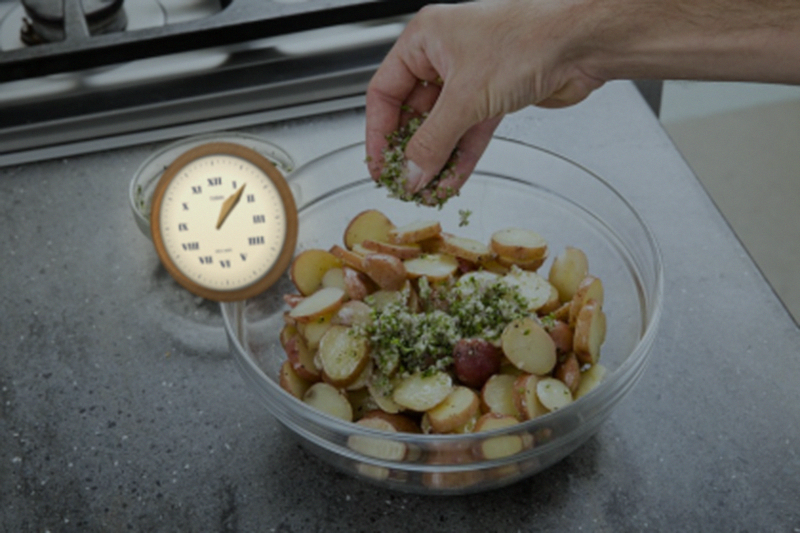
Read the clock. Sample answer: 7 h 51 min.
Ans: 1 h 07 min
